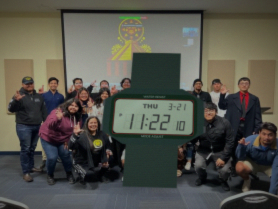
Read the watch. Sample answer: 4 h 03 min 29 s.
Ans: 11 h 22 min 10 s
